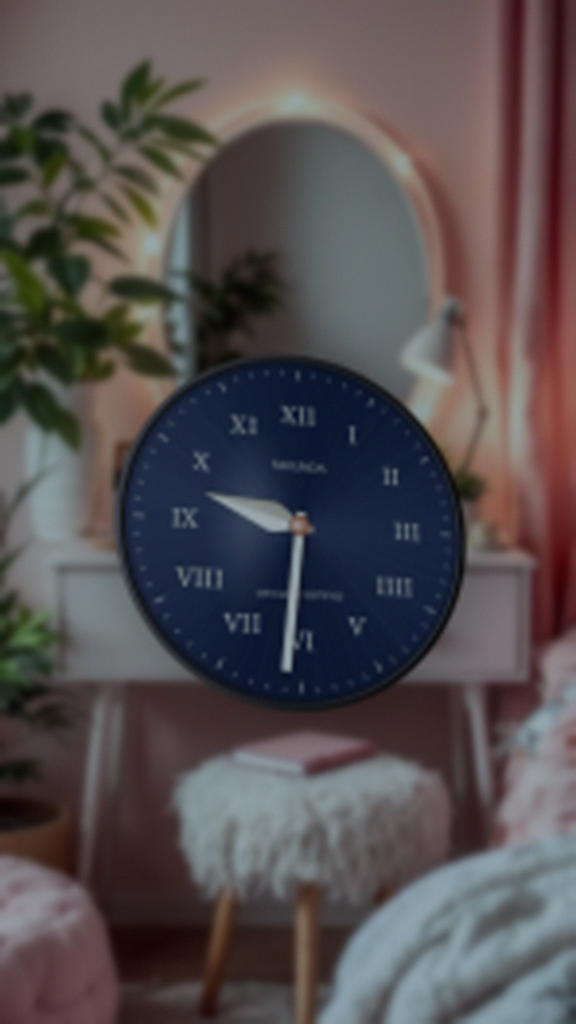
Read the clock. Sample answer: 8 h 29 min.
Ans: 9 h 31 min
